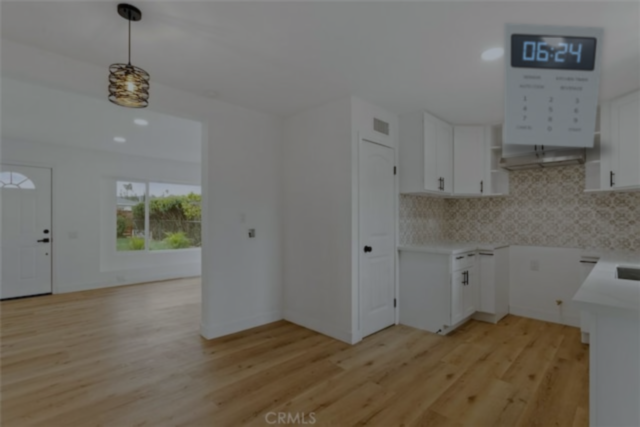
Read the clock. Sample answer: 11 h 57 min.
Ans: 6 h 24 min
